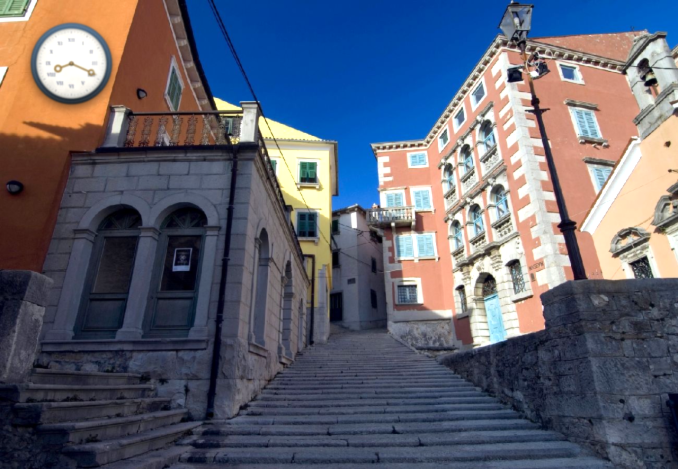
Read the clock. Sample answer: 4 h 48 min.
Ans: 8 h 19 min
